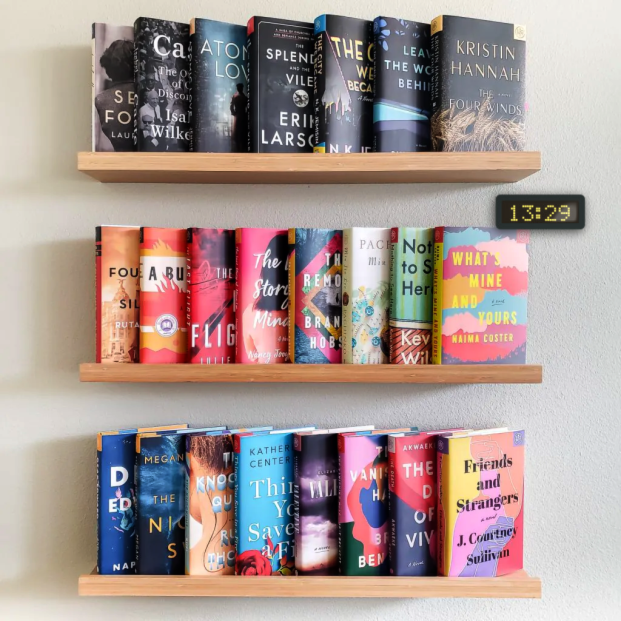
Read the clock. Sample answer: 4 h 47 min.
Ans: 13 h 29 min
